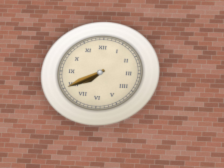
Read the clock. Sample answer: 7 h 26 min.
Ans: 7 h 40 min
